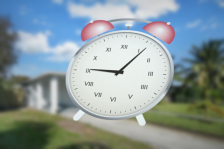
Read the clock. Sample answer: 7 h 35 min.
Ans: 9 h 06 min
